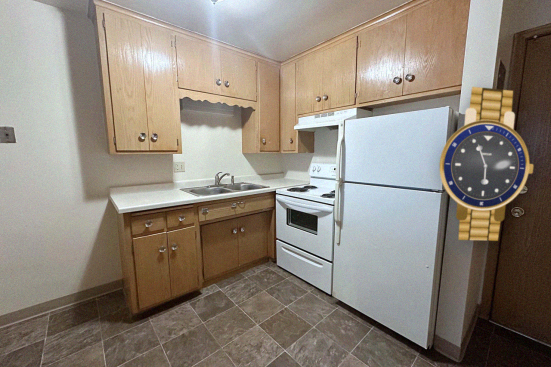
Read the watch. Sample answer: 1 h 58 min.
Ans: 5 h 56 min
